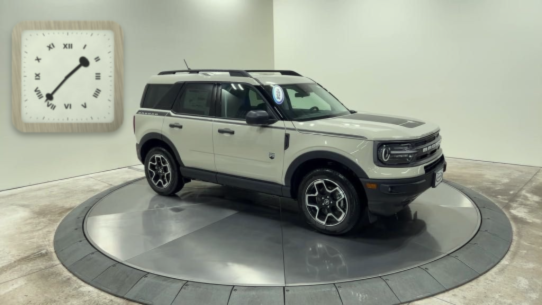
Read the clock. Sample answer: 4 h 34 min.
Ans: 1 h 37 min
